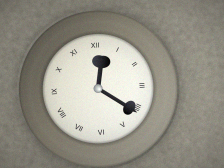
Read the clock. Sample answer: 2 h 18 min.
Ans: 12 h 21 min
